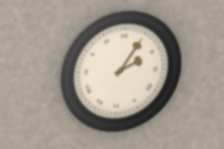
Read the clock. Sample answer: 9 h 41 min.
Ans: 2 h 05 min
